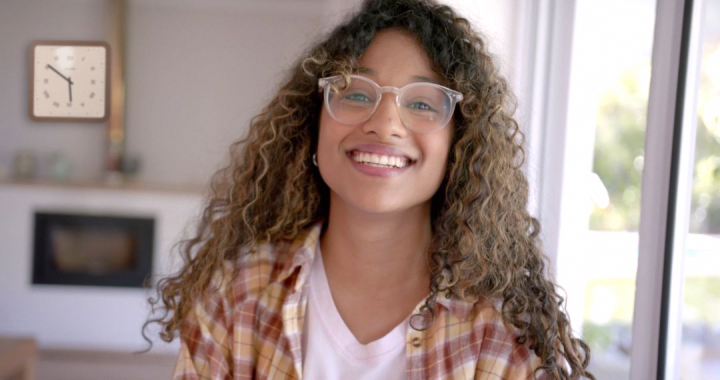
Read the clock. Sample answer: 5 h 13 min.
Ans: 5 h 51 min
